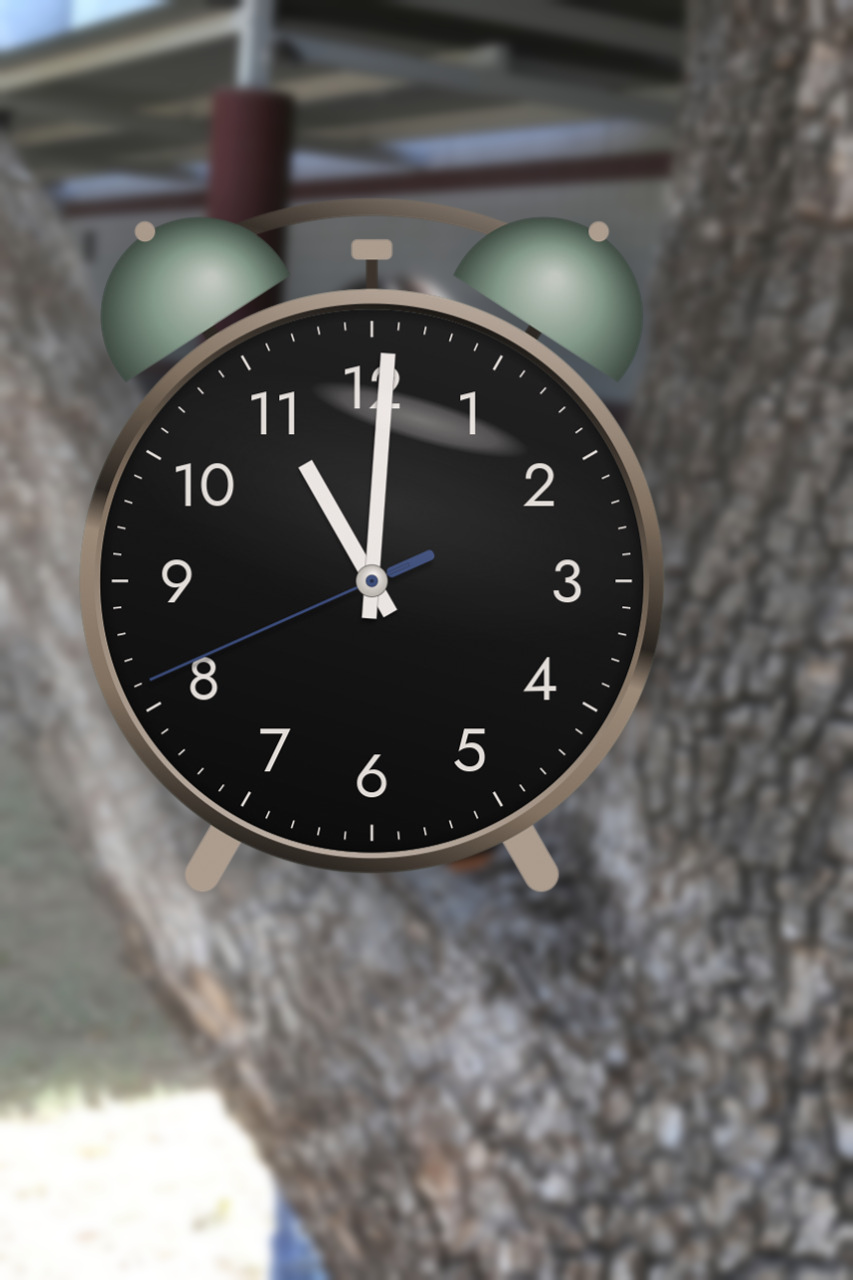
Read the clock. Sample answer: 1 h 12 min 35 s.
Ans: 11 h 00 min 41 s
